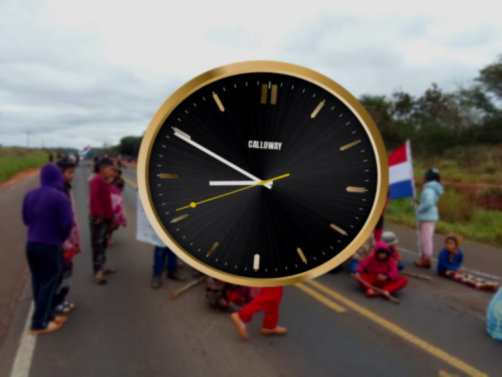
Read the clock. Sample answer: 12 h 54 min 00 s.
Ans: 8 h 49 min 41 s
